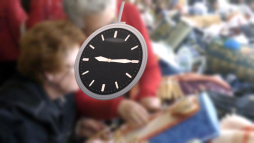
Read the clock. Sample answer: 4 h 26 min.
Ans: 9 h 15 min
